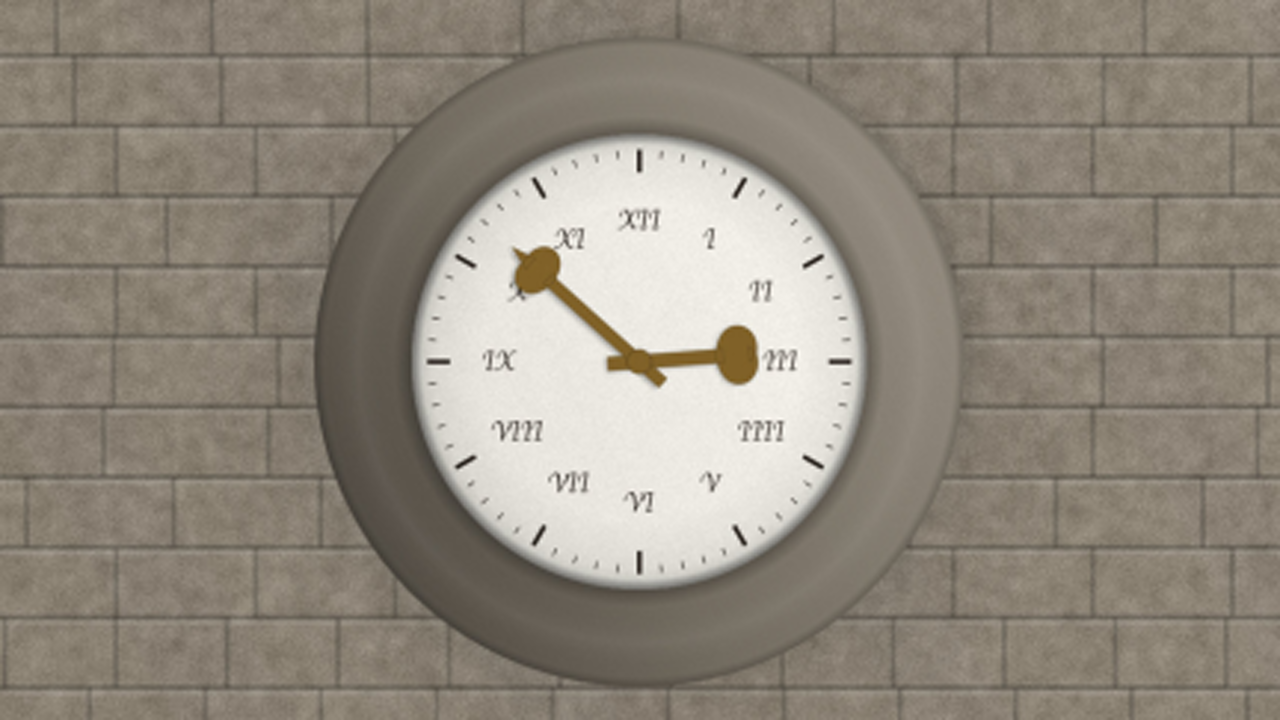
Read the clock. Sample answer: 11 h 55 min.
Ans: 2 h 52 min
